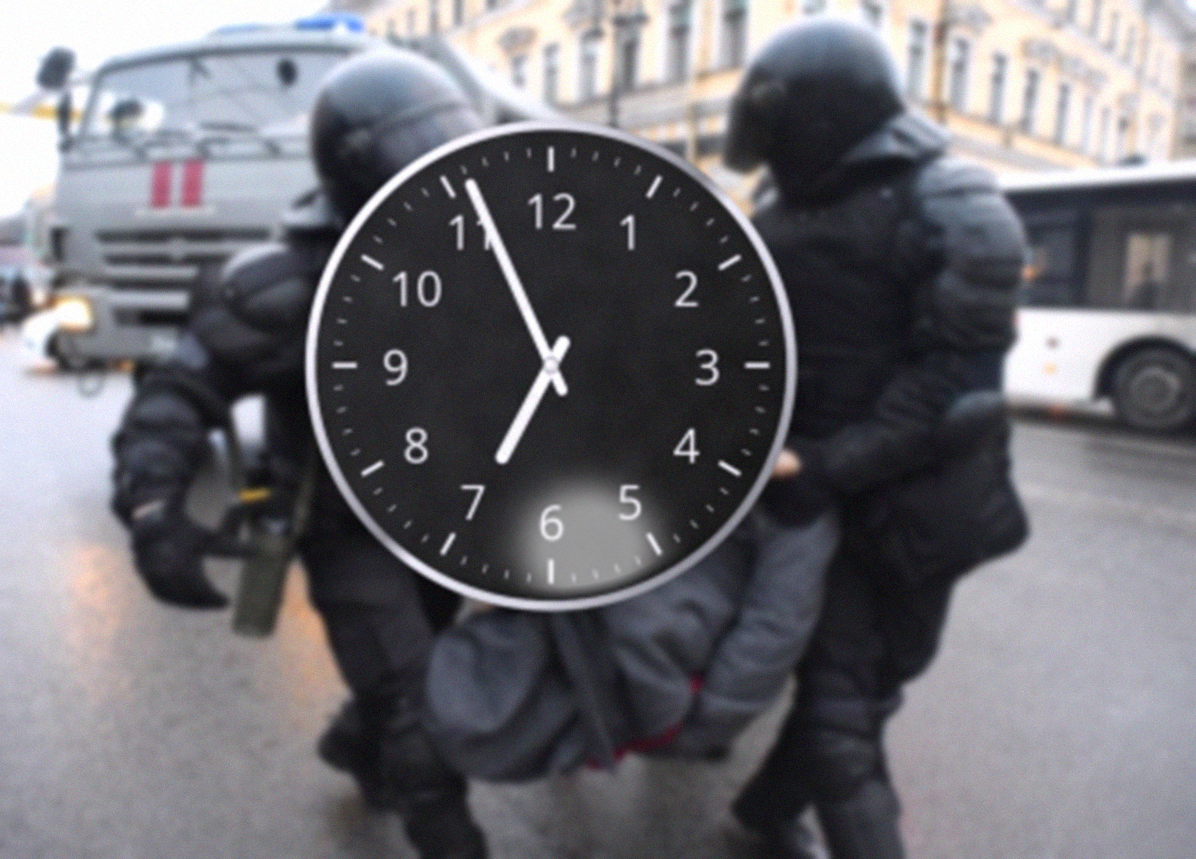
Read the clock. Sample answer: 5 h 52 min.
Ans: 6 h 56 min
